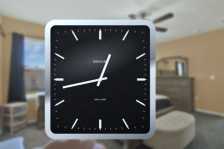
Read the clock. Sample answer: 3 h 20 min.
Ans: 12 h 43 min
